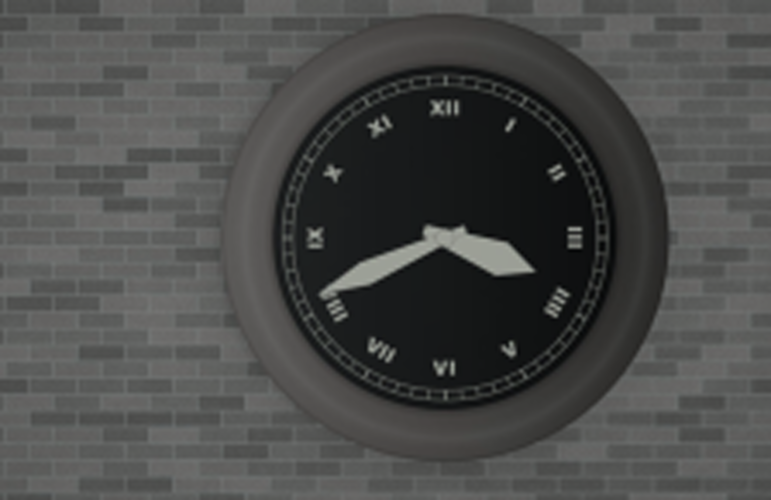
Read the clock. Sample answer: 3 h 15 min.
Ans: 3 h 41 min
